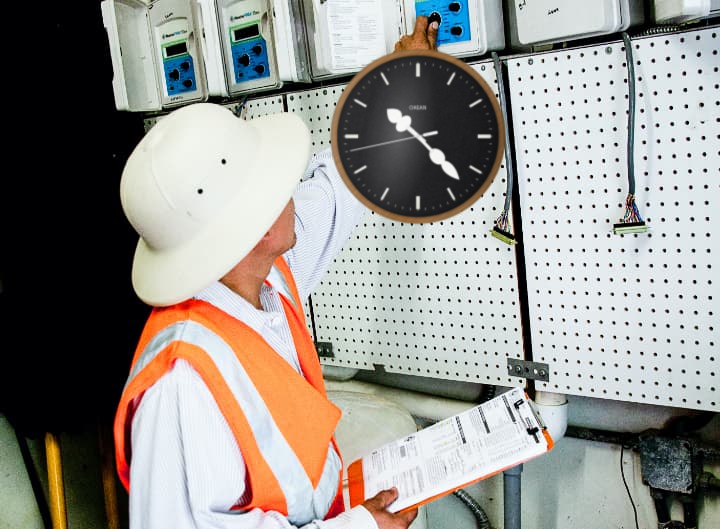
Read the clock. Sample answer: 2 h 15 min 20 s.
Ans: 10 h 22 min 43 s
